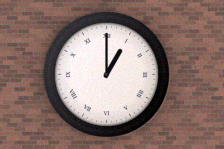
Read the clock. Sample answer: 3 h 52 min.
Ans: 1 h 00 min
